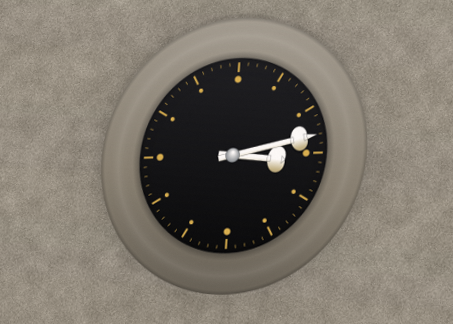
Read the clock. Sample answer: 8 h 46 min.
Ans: 3 h 13 min
